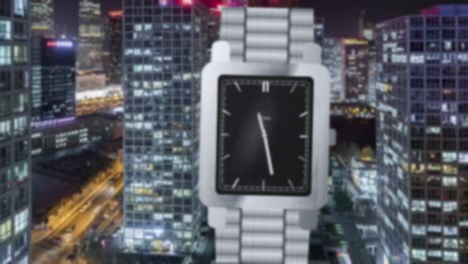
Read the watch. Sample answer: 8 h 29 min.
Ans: 11 h 28 min
